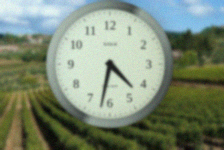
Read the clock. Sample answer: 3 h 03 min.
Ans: 4 h 32 min
